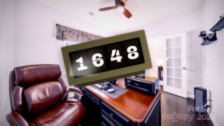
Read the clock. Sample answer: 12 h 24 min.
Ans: 16 h 48 min
